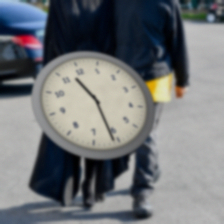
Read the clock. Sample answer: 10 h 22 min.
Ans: 11 h 31 min
